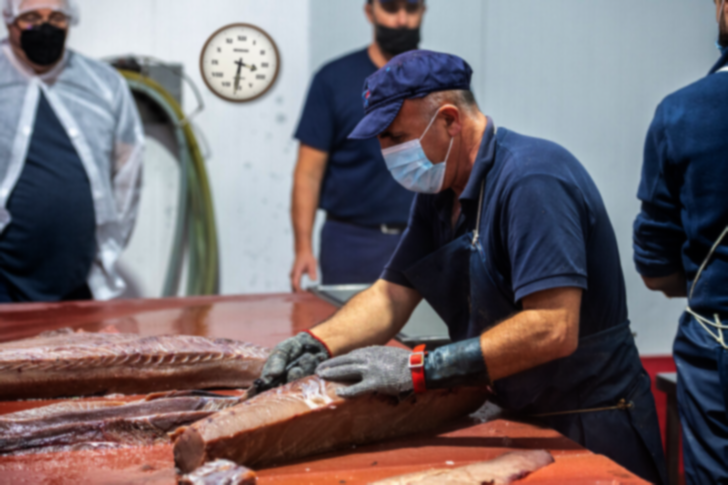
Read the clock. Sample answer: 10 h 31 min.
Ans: 3 h 31 min
